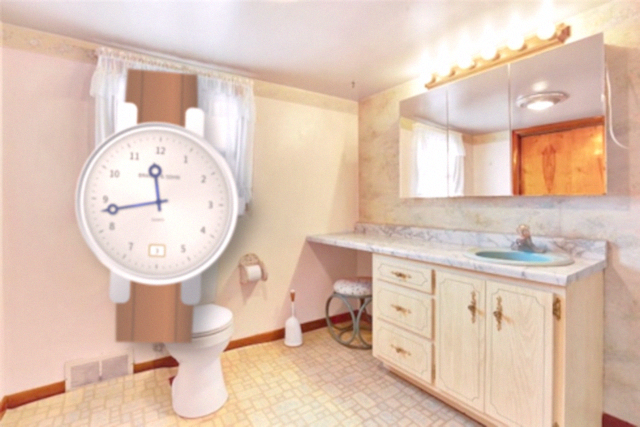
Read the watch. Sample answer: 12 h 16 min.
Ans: 11 h 43 min
